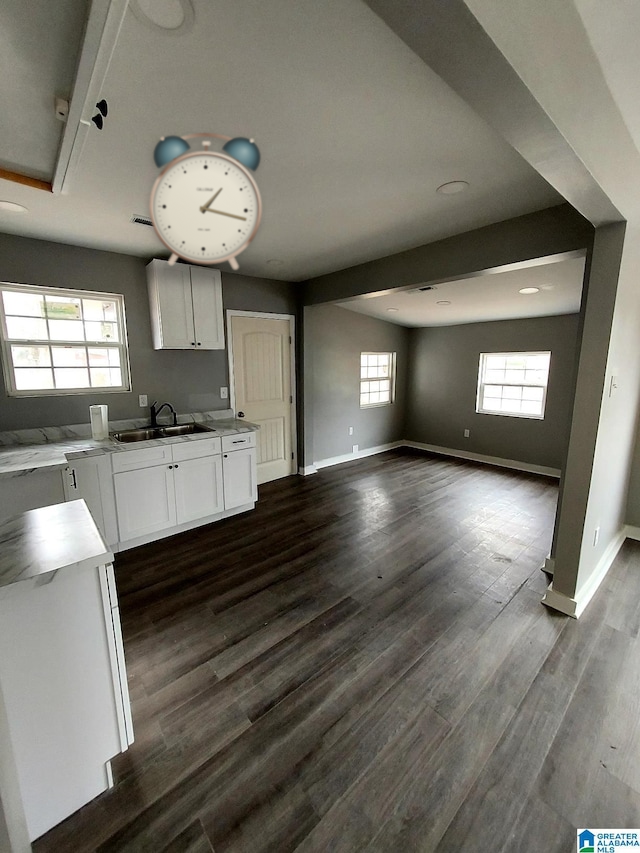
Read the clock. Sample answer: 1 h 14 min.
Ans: 1 h 17 min
